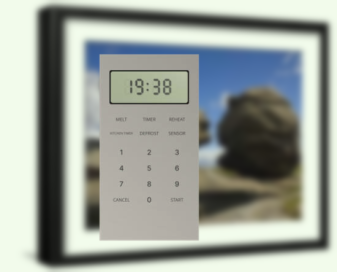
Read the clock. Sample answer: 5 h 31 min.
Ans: 19 h 38 min
